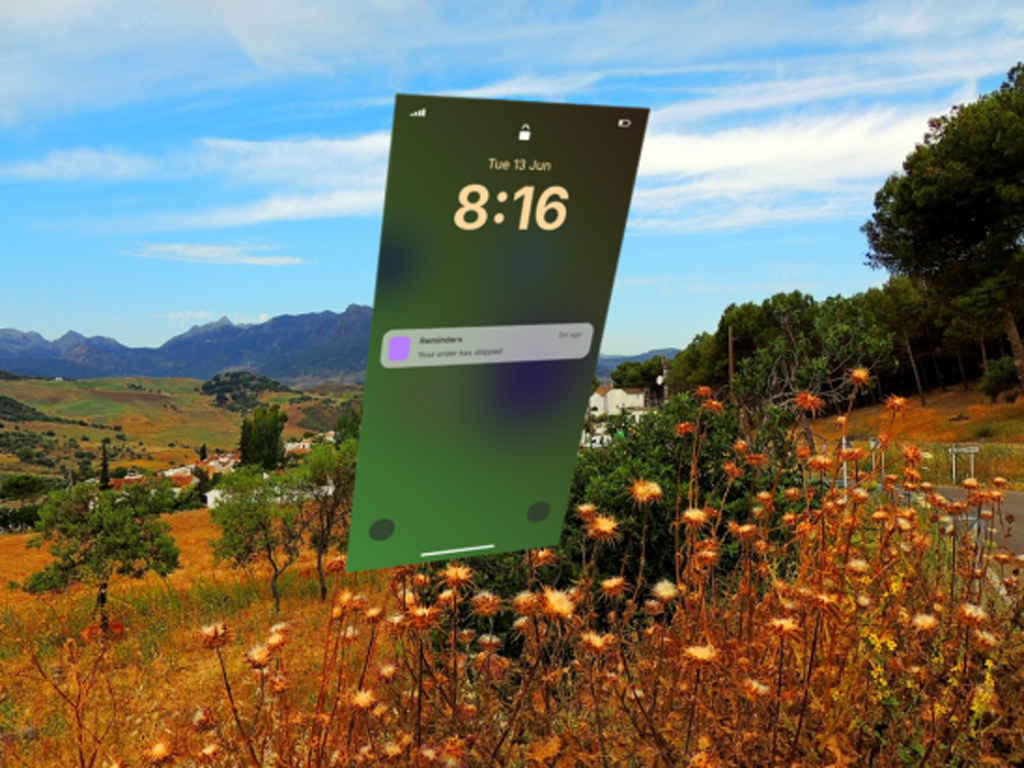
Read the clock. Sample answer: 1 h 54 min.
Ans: 8 h 16 min
